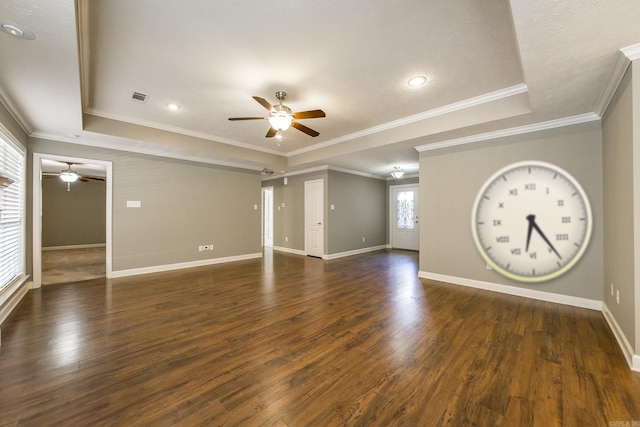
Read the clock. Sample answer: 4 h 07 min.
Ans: 6 h 24 min
